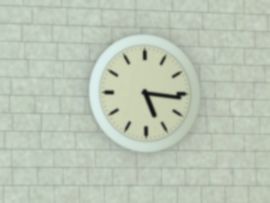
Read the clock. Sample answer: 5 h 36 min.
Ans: 5 h 16 min
